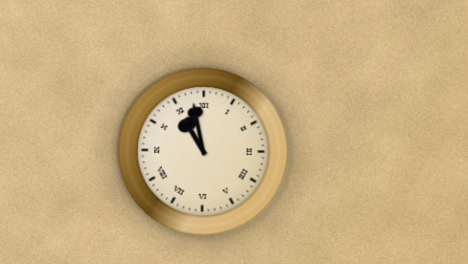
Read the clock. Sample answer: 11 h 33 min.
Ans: 10 h 58 min
